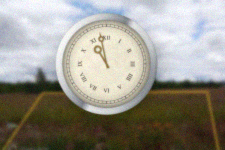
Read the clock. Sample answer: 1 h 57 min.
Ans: 10 h 58 min
